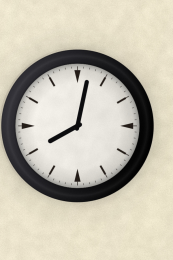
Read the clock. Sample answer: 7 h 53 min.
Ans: 8 h 02 min
